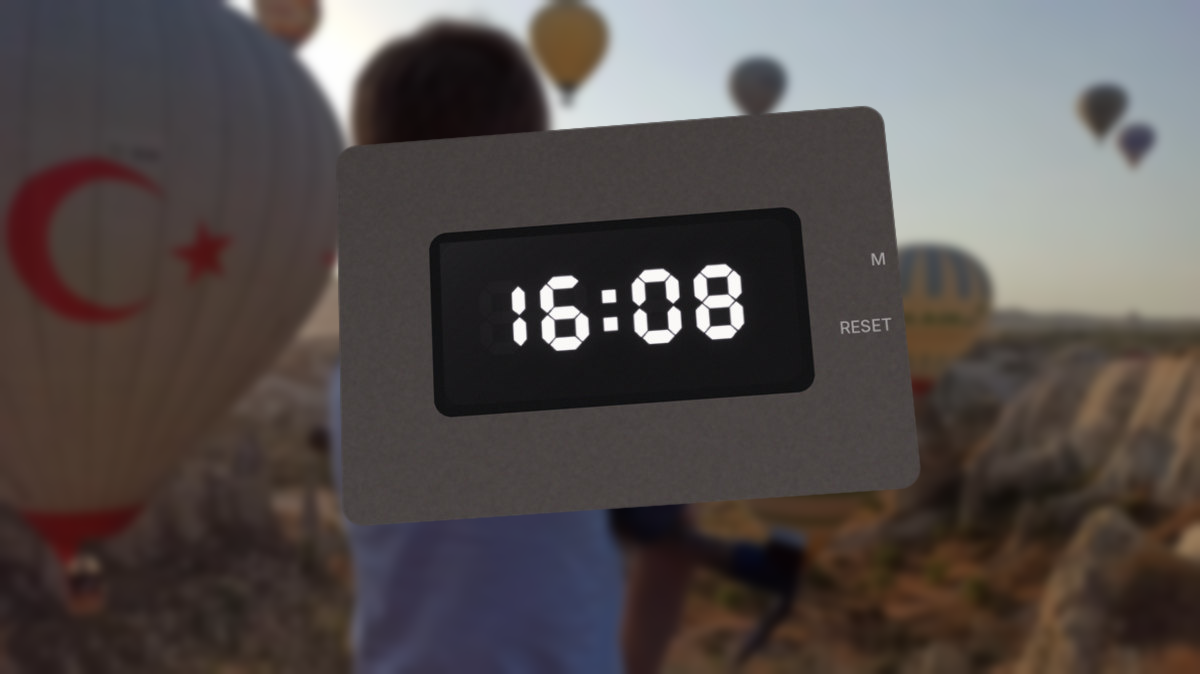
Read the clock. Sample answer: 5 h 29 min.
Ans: 16 h 08 min
